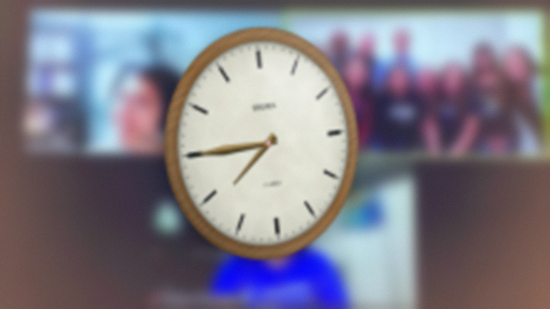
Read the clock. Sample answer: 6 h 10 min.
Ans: 7 h 45 min
